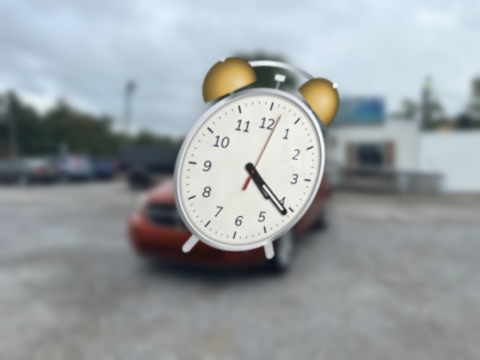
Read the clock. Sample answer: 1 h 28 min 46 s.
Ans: 4 h 21 min 02 s
